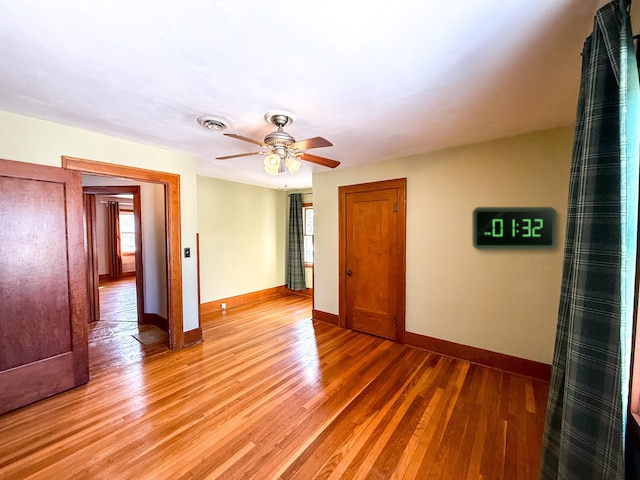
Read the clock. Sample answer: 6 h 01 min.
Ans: 1 h 32 min
